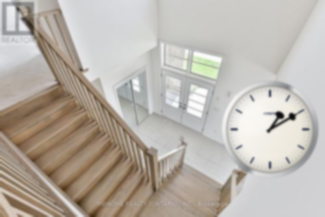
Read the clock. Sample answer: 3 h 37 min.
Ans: 1 h 10 min
